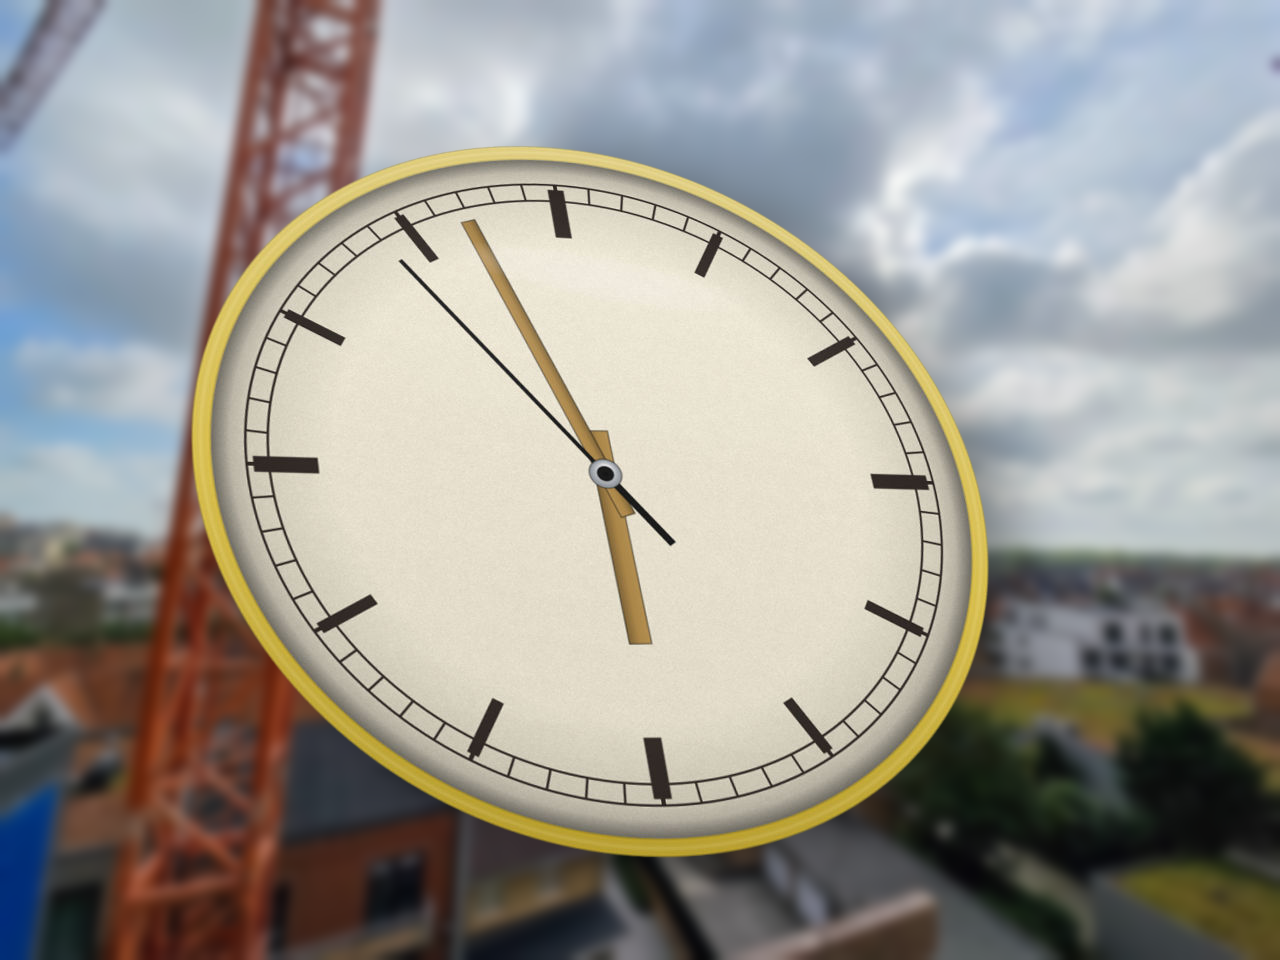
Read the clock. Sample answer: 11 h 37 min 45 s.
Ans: 5 h 56 min 54 s
